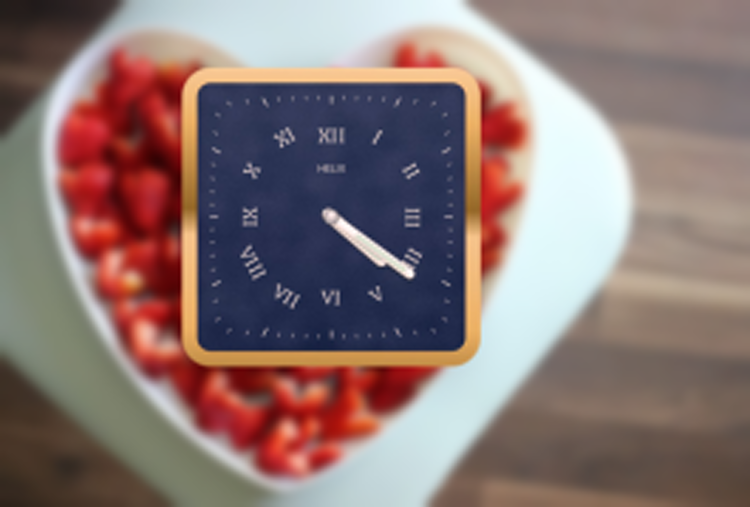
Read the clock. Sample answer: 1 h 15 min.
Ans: 4 h 21 min
